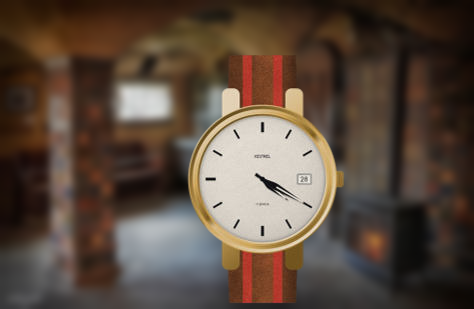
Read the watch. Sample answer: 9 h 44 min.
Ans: 4 h 20 min
